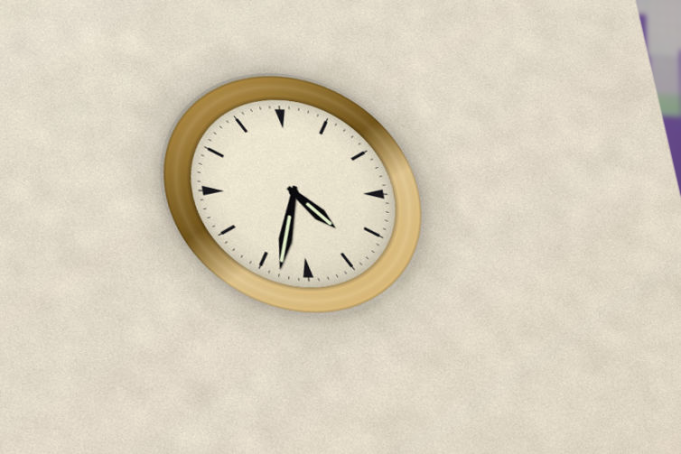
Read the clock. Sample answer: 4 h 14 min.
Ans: 4 h 33 min
